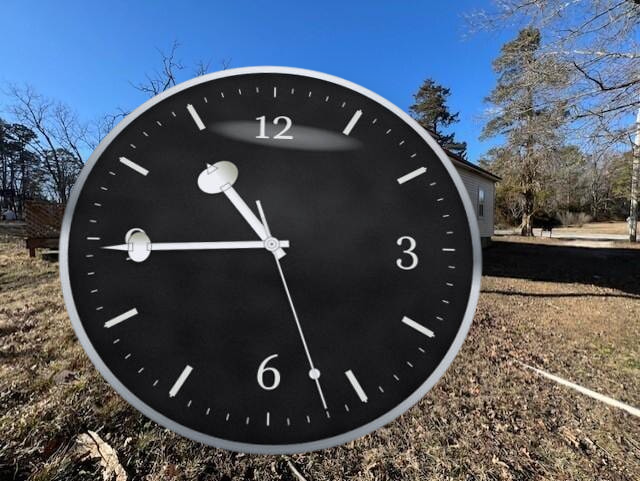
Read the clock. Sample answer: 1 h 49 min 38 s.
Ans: 10 h 44 min 27 s
